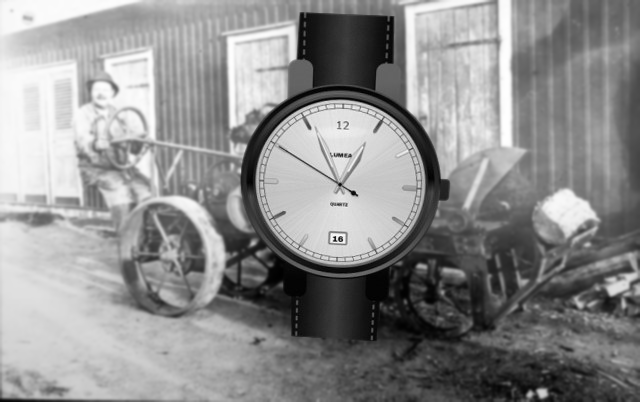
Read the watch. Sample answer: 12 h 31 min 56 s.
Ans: 12 h 55 min 50 s
